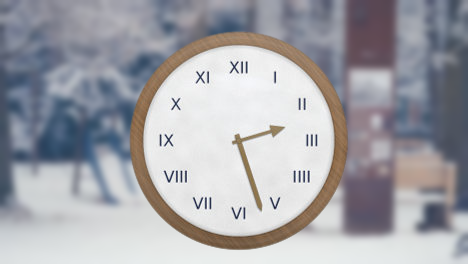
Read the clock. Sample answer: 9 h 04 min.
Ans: 2 h 27 min
